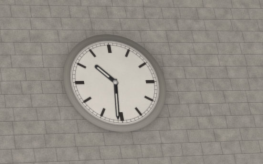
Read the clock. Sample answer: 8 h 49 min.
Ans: 10 h 31 min
